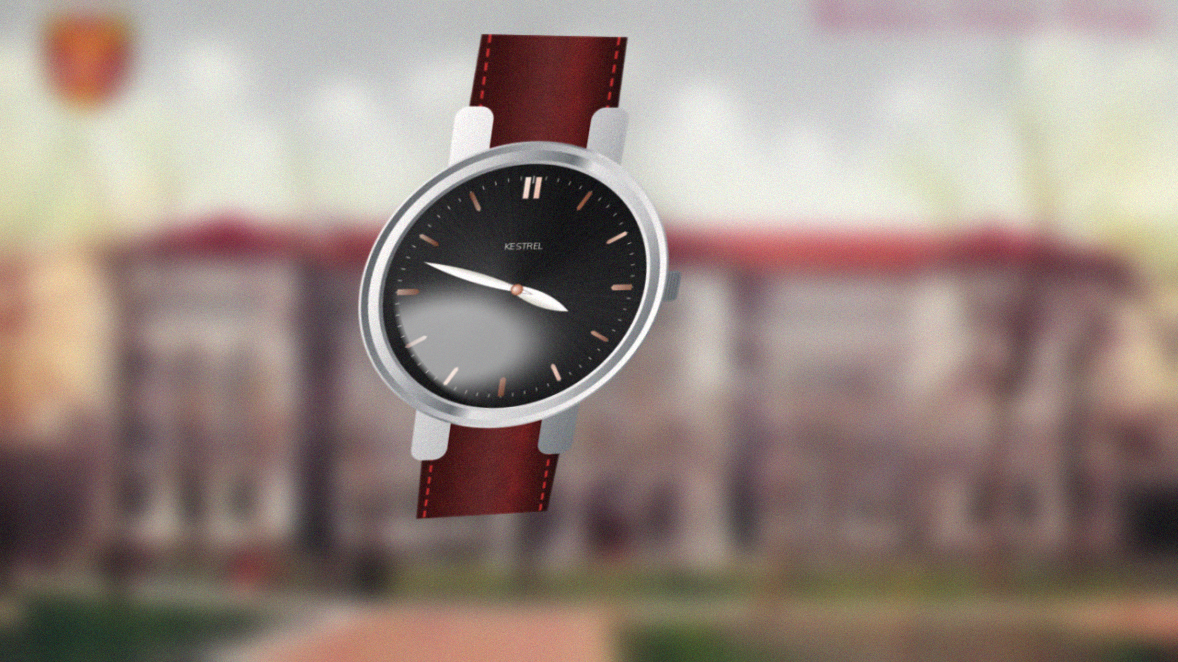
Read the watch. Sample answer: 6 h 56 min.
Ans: 3 h 48 min
